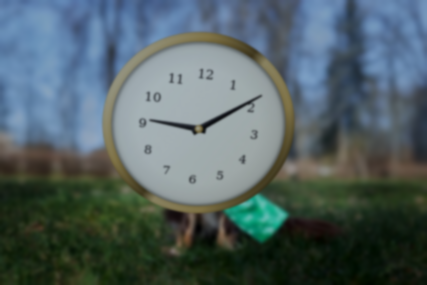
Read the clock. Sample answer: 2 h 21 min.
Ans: 9 h 09 min
